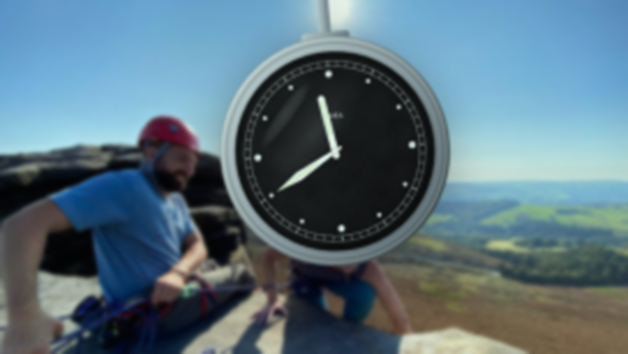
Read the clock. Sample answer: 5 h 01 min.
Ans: 11 h 40 min
